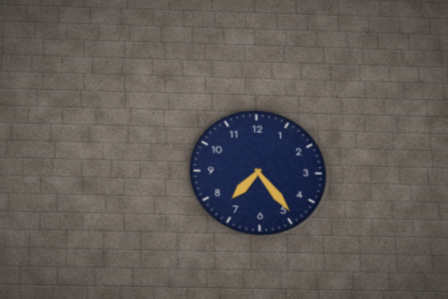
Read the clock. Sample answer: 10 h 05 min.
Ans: 7 h 24 min
